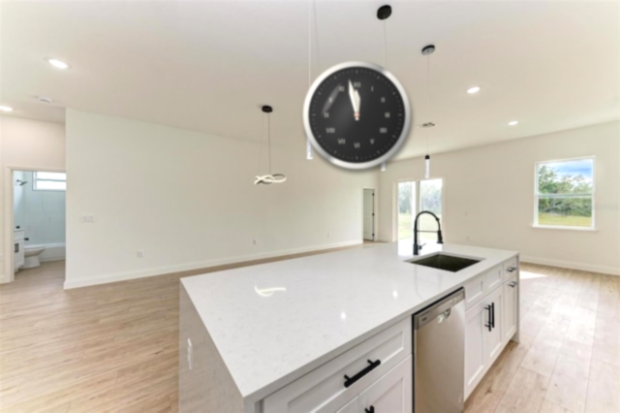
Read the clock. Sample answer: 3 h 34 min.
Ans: 11 h 58 min
